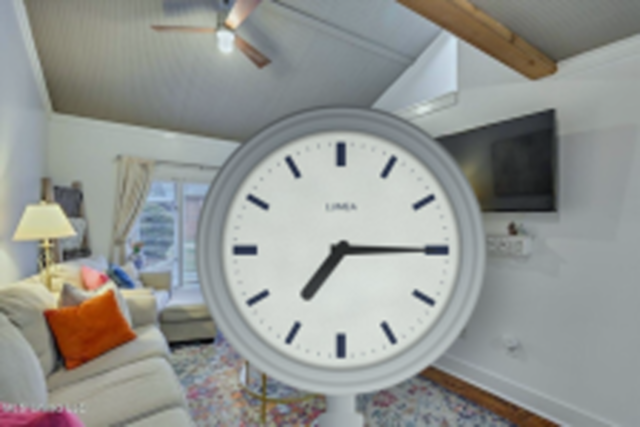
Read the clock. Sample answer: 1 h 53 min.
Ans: 7 h 15 min
